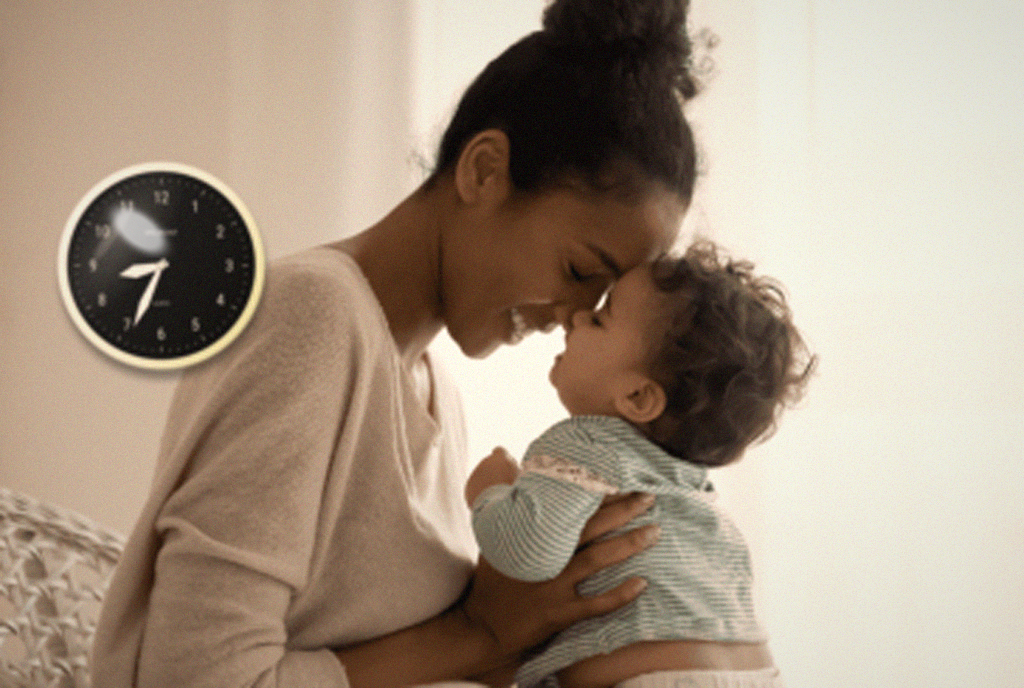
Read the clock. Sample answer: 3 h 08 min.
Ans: 8 h 34 min
